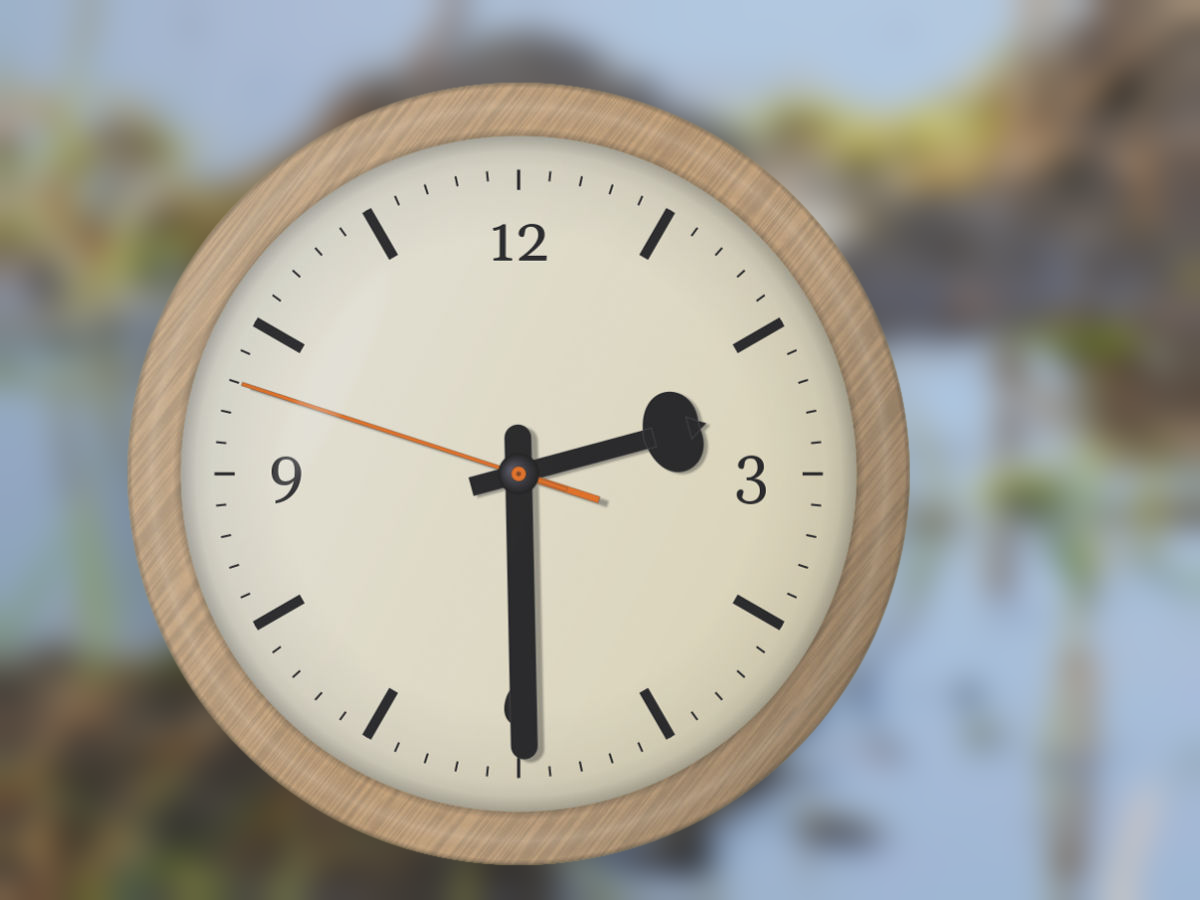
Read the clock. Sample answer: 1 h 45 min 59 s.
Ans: 2 h 29 min 48 s
